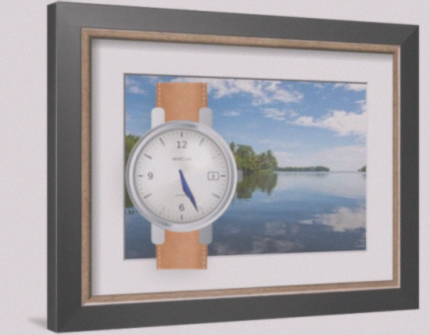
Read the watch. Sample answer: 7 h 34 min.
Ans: 5 h 26 min
